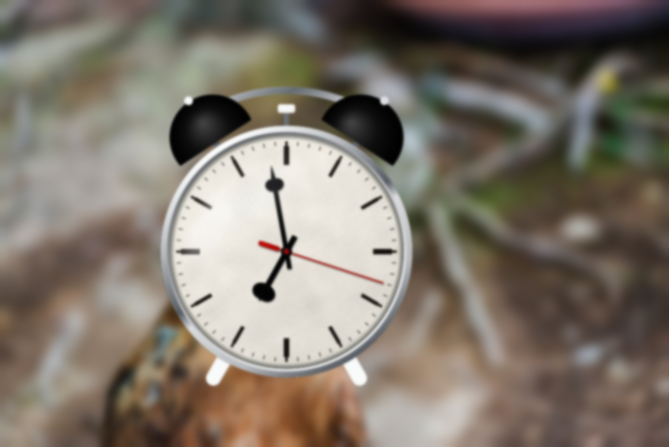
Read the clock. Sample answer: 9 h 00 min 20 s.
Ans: 6 h 58 min 18 s
